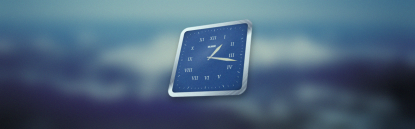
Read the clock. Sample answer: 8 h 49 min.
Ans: 1 h 17 min
